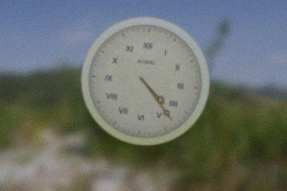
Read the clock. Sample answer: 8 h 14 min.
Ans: 4 h 23 min
